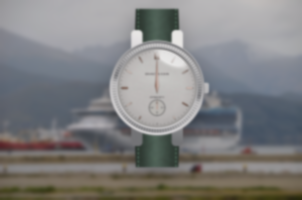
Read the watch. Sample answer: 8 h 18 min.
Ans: 12 h 00 min
